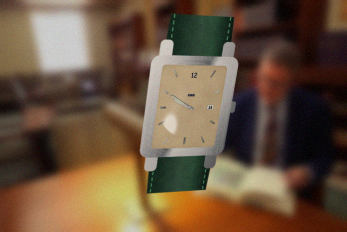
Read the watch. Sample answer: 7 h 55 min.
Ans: 9 h 50 min
